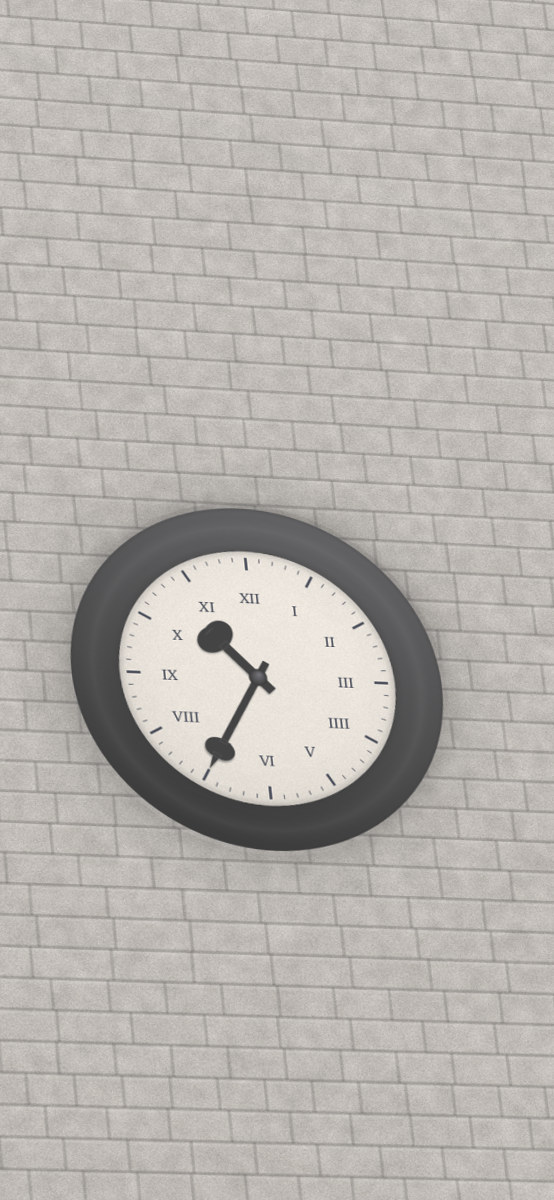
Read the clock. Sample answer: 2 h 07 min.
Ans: 10 h 35 min
